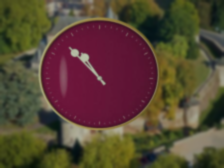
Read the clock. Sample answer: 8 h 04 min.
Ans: 10 h 53 min
